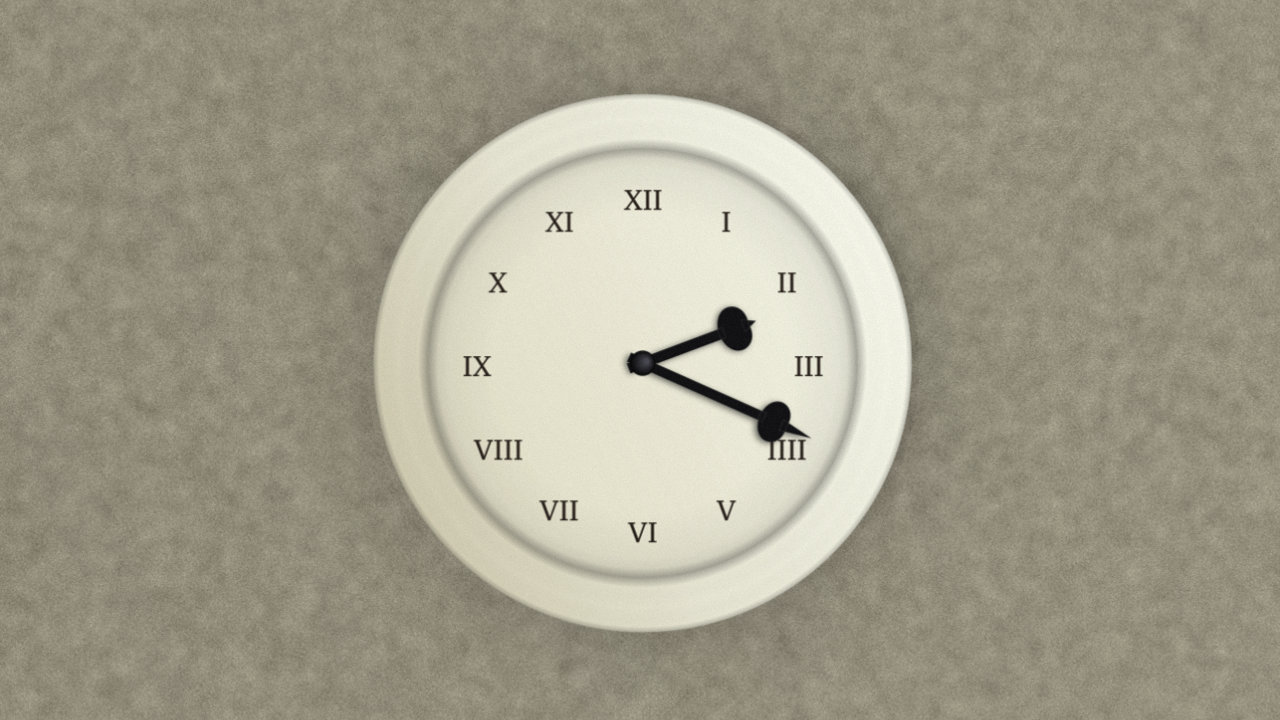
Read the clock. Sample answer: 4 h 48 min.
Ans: 2 h 19 min
